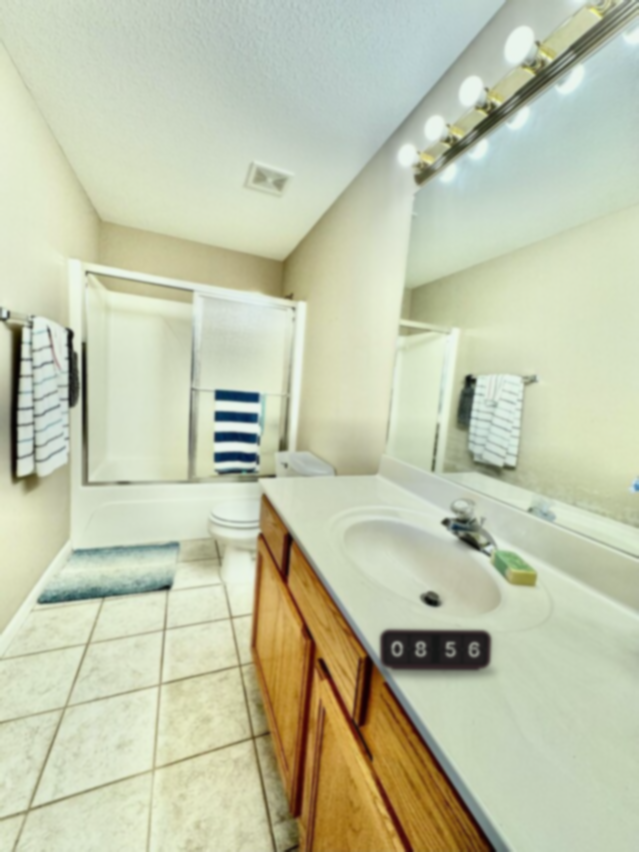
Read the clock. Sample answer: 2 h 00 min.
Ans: 8 h 56 min
